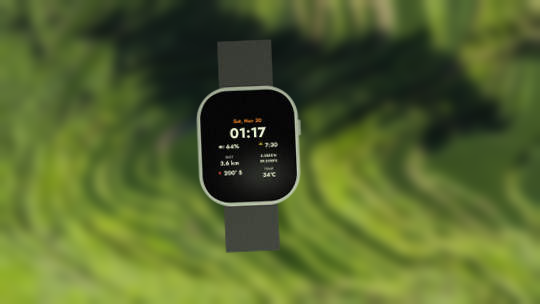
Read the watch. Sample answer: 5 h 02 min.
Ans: 1 h 17 min
